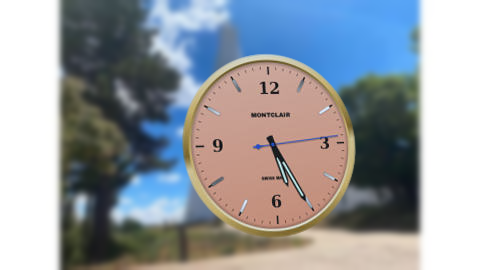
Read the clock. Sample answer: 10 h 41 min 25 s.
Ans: 5 h 25 min 14 s
